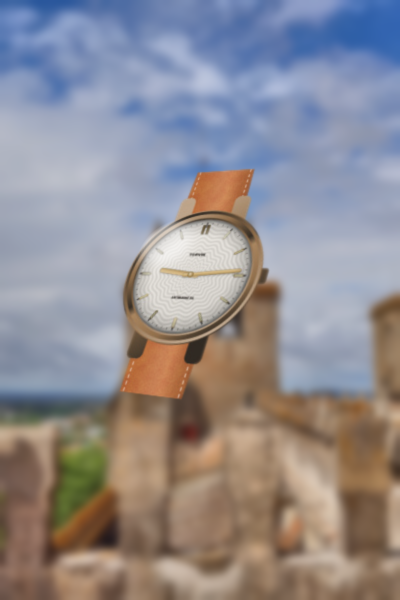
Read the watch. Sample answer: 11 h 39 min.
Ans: 9 h 14 min
